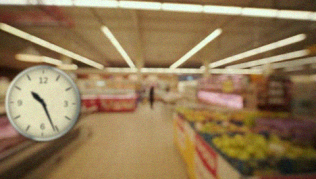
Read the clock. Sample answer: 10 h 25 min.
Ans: 10 h 26 min
